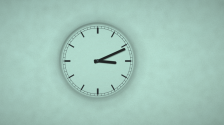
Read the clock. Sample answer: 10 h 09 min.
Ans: 3 h 11 min
